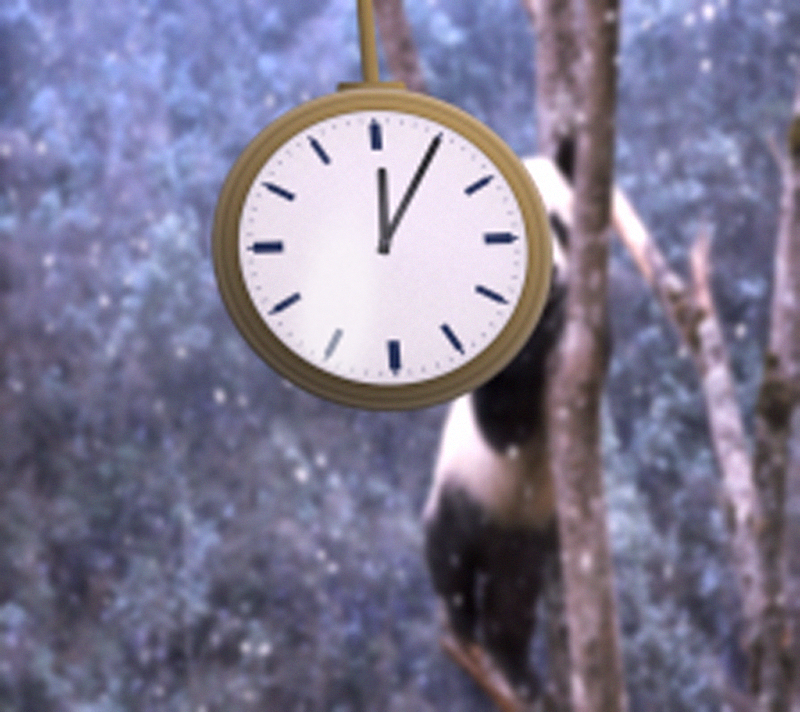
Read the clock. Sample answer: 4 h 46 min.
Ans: 12 h 05 min
